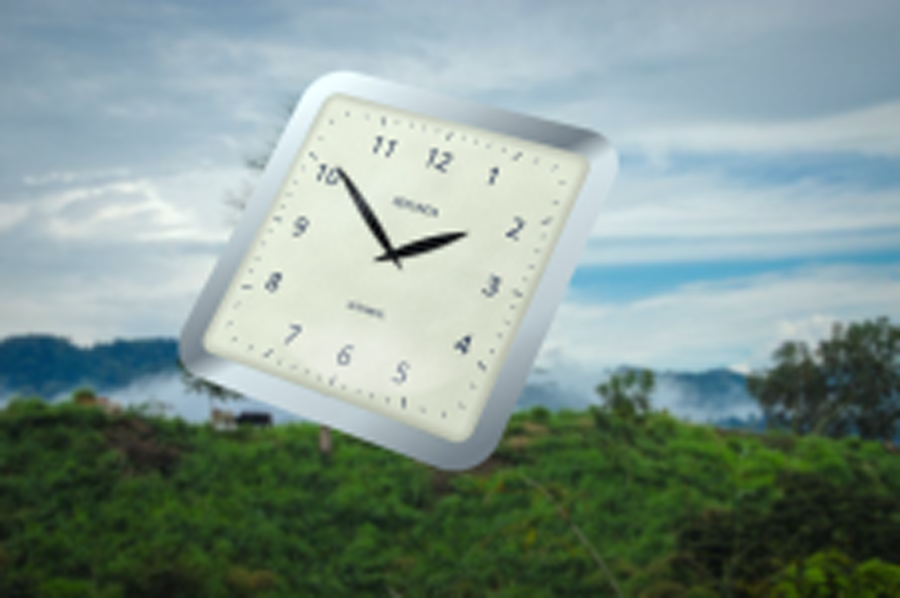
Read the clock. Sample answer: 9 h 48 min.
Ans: 1 h 51 min
